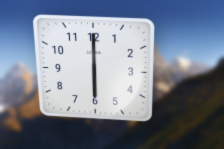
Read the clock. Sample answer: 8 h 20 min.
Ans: 6 h 00 min
